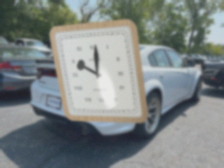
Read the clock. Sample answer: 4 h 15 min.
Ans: 10 h 01 min
